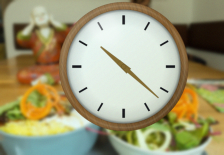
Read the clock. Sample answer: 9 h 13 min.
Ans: 10 h 22 min
